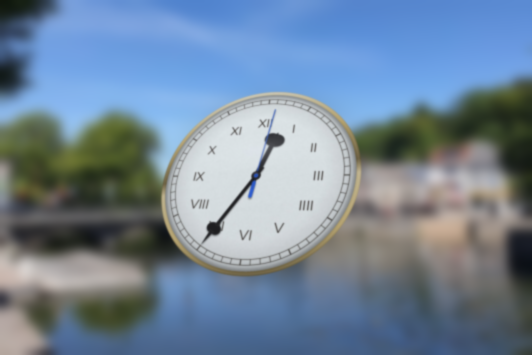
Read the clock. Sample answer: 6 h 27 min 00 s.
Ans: 12 h 35 min 01 s
